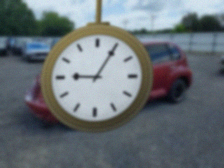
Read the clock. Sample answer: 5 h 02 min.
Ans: 9 h 05 min
